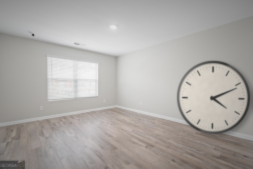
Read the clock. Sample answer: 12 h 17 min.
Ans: 4 h 11 min
